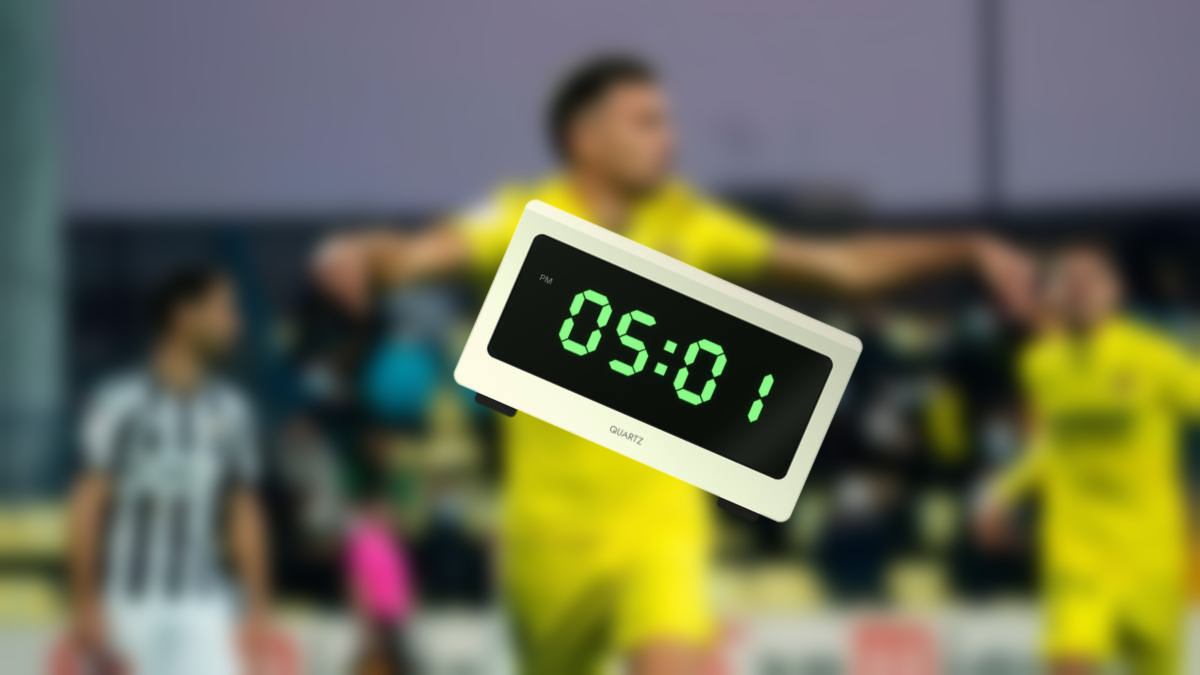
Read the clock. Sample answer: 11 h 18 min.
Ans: 5 h 01 min
